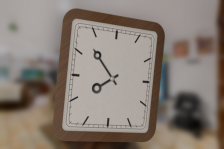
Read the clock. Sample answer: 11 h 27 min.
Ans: 7 h 53 min
